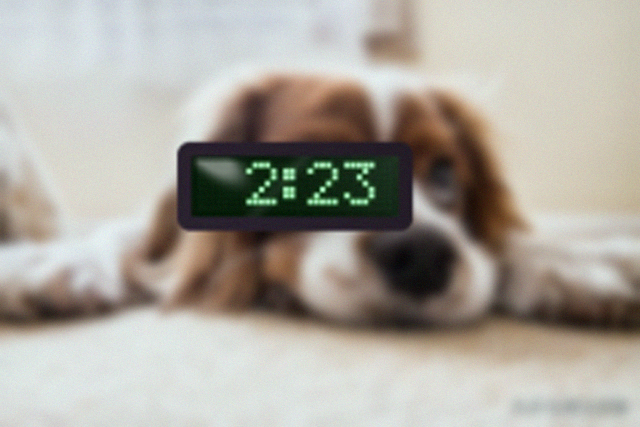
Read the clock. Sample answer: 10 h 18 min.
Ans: 2 h 23 min
